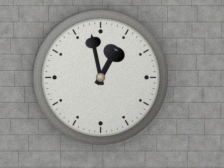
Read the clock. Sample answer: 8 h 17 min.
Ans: 12 h 58 min
